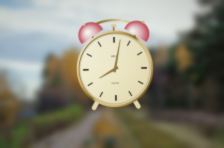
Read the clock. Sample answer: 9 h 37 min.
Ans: 8 h 02 min
